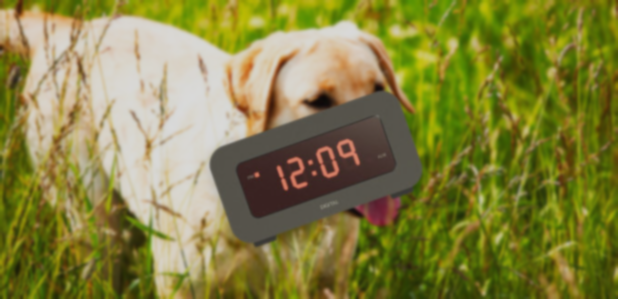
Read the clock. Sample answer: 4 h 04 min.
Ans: 12 h 09 min
